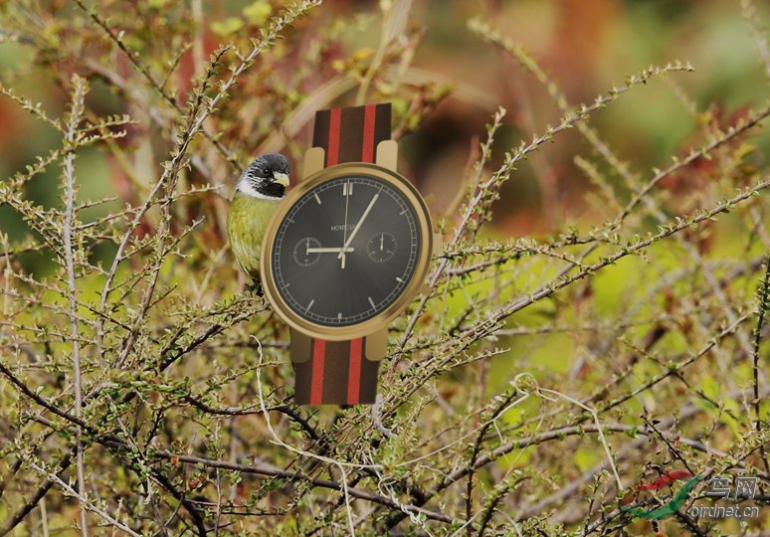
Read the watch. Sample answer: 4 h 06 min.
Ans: 9 h 05 min
